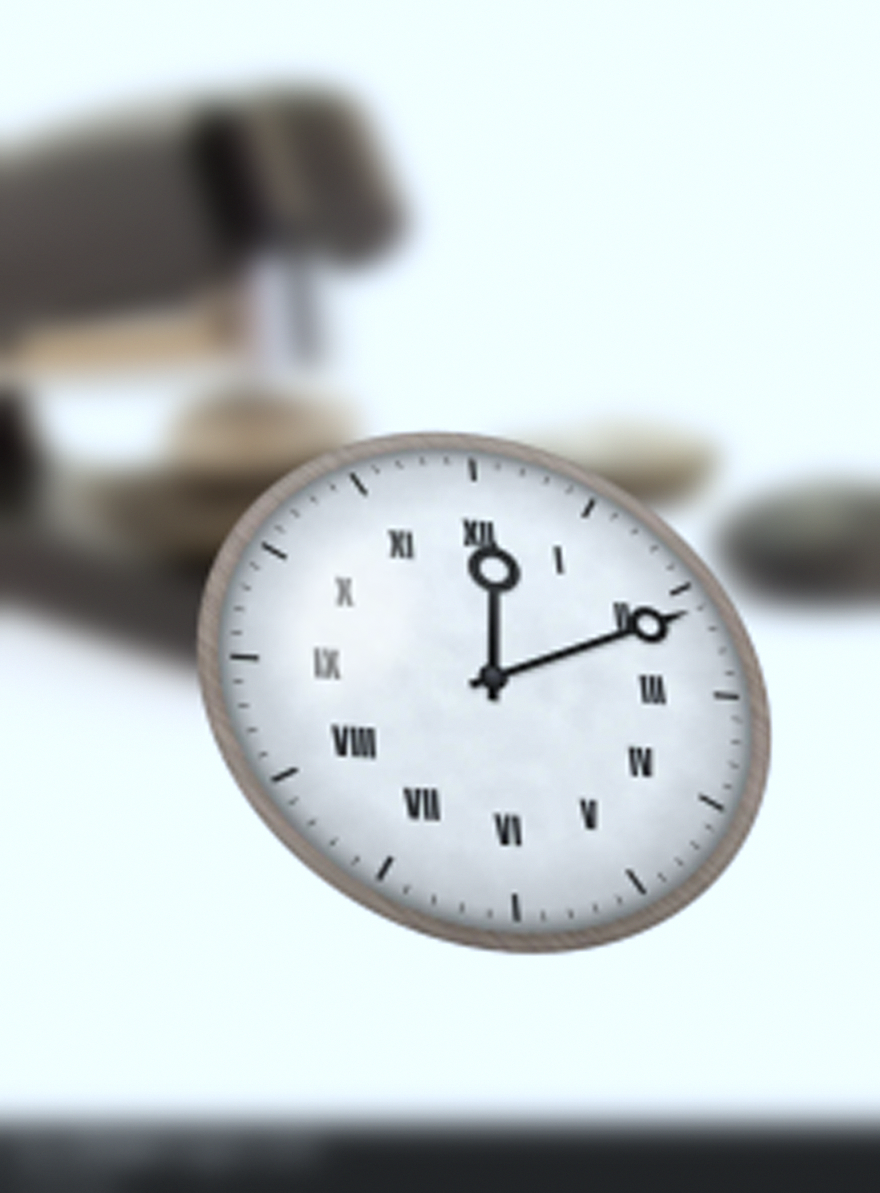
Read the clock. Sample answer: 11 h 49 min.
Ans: 12 h 11 min
